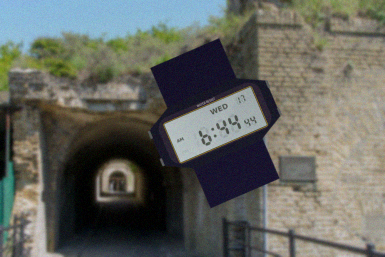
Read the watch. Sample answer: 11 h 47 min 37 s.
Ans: 6 h 44 min 44 s
